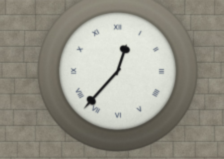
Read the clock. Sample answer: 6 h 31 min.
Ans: 12 h 37 min
